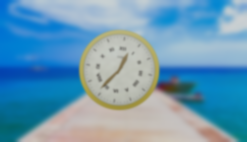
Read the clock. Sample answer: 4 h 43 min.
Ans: 12 h 36 min
